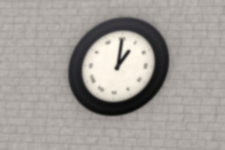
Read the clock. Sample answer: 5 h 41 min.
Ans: 1 h 00 min
